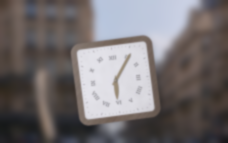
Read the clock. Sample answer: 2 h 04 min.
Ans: 6 h 06 min
